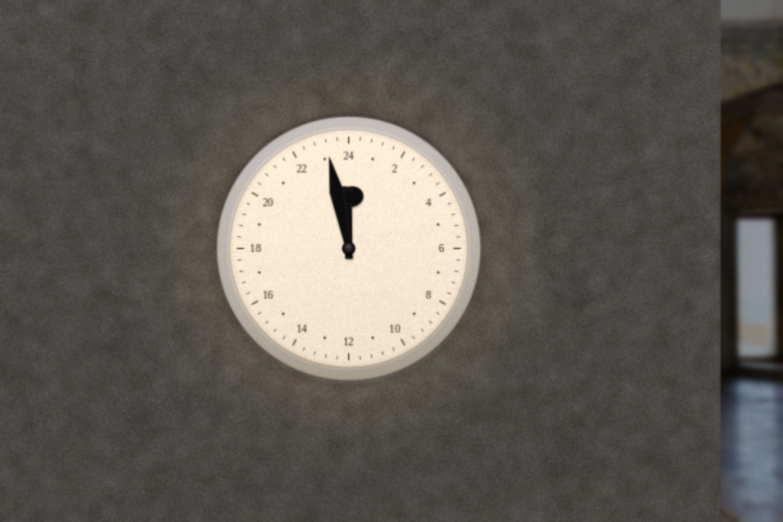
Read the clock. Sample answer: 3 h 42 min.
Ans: 23 h 58 min
